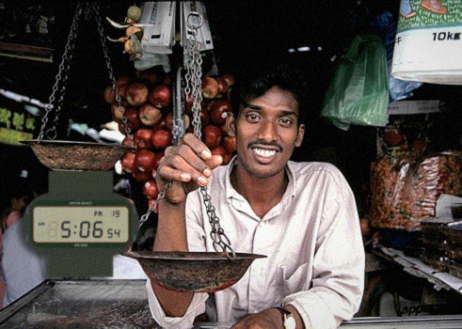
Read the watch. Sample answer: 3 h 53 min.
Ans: 5 h 06 min
